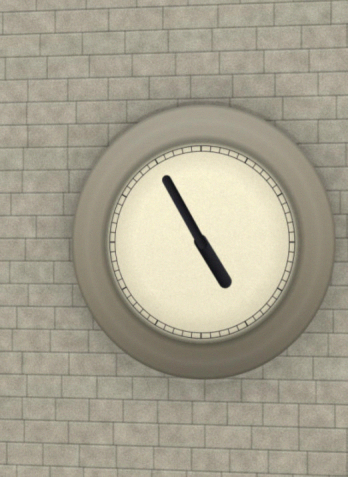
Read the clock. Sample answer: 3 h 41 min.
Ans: 4 h 55 min
